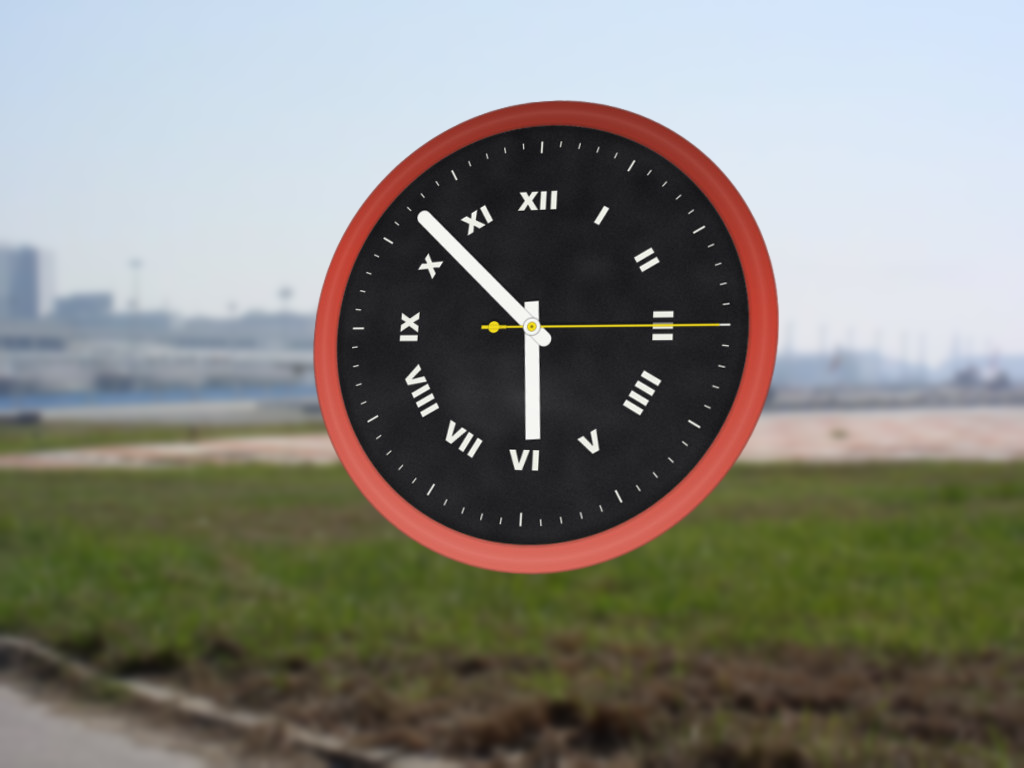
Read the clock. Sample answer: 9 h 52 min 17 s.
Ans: 5 h 52 min 15 s
